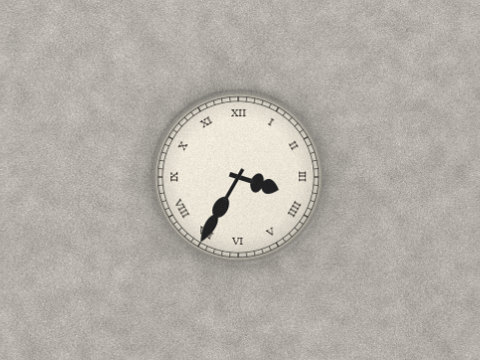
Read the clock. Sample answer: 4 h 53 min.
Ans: 3 h 35 min
